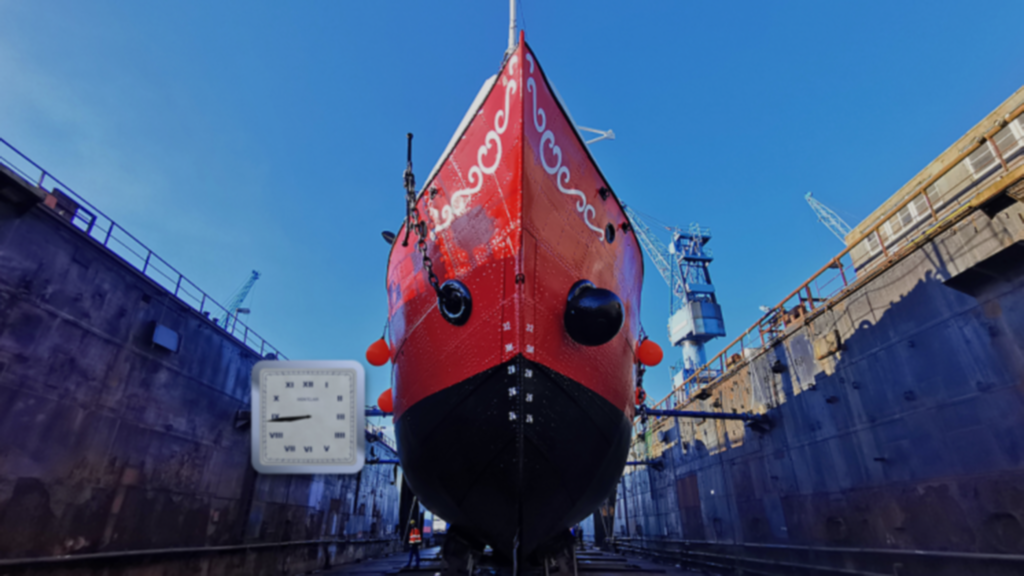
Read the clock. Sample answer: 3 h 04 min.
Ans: 8 h 44 min
